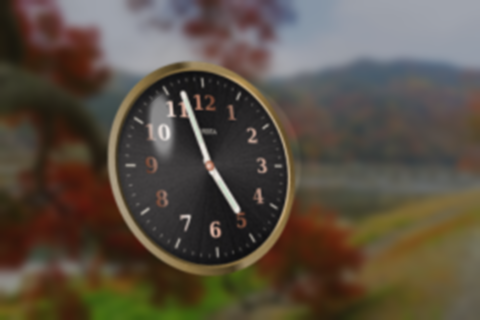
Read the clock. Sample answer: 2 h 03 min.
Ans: 4 h 57 min
